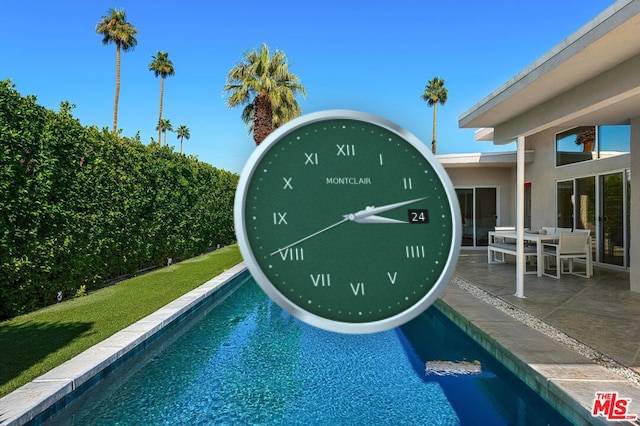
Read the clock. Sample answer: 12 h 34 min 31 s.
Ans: 3 h 12 min 41 s
